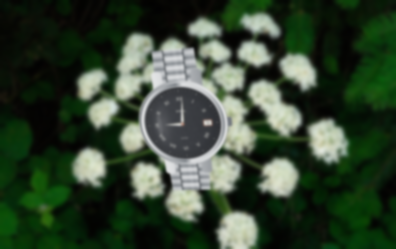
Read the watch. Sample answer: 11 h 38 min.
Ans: 9 h 01 min
